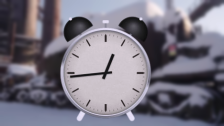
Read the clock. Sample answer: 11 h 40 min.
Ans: 12 h 44 min
